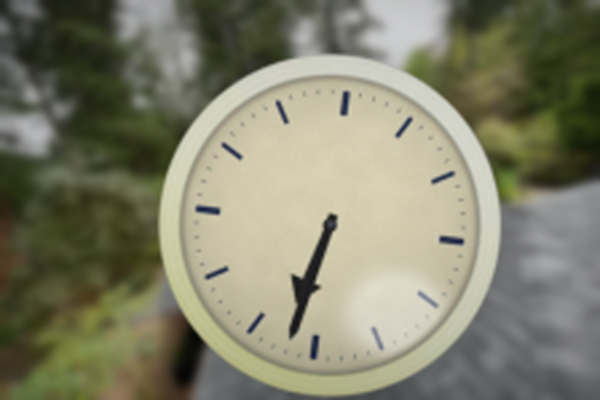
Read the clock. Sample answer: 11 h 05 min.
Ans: 6 h 32 min
